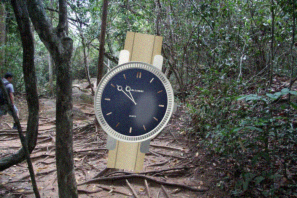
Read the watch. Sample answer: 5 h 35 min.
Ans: 10 h 51 min
